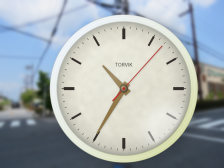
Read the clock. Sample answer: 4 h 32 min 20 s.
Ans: 10 h 35 min 07 s
